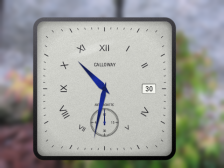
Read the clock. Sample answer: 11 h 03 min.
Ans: 10 h 32 min
